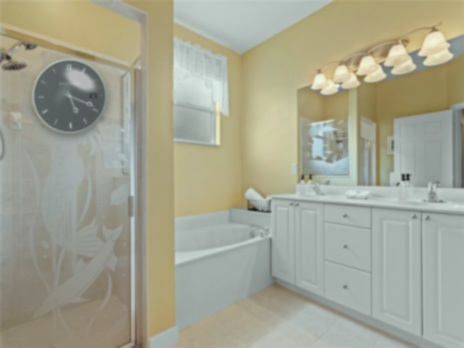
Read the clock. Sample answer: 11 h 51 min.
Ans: 5 h 19 min
